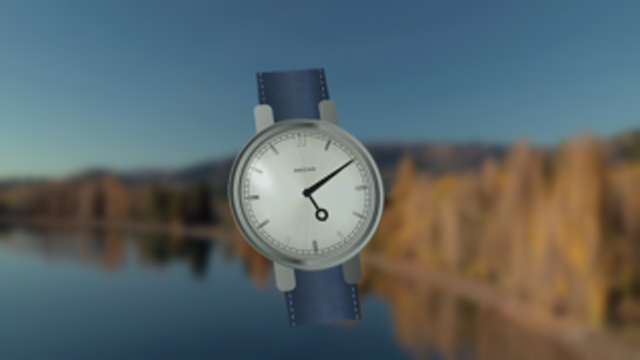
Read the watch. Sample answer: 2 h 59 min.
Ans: 5 h 10 min
